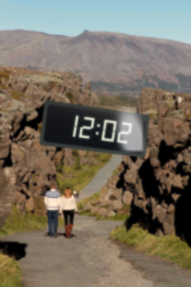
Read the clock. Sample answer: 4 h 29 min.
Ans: 12 h 02 min
